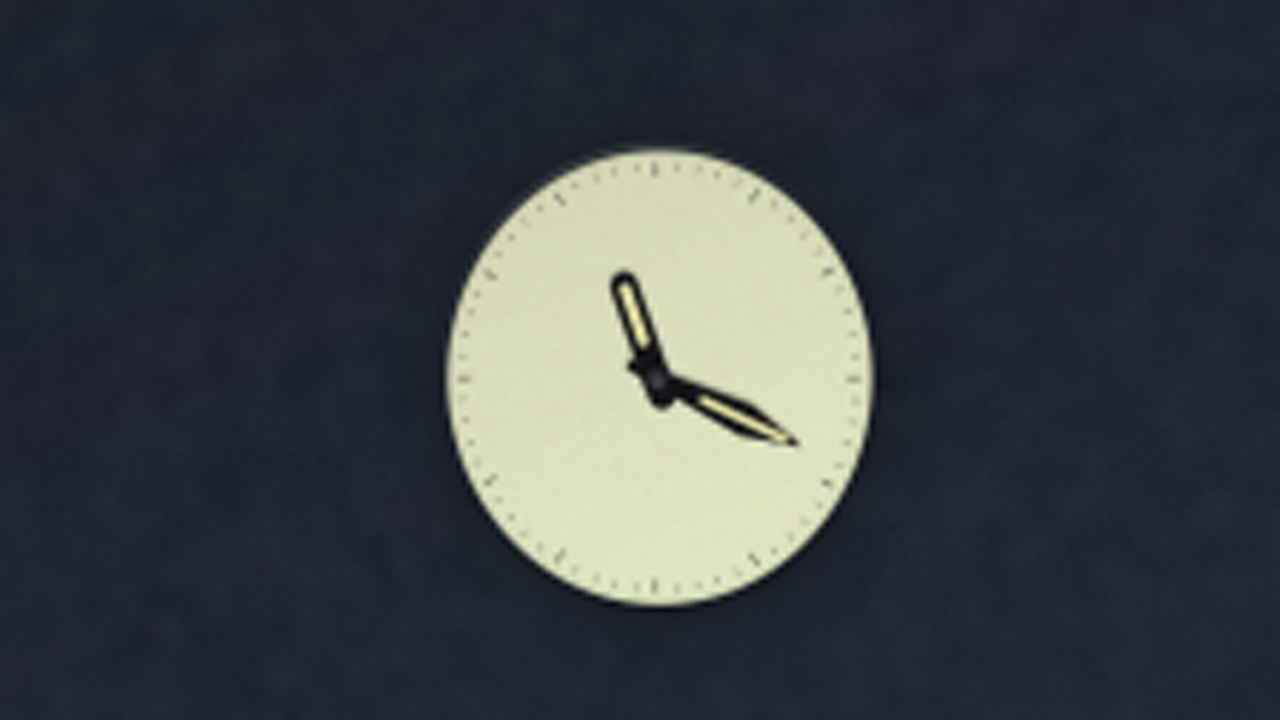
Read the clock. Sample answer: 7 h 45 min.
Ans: 11 h 19 min
